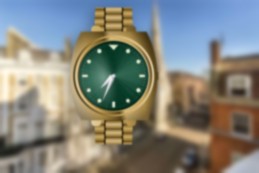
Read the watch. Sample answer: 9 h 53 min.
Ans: 7 h 34 min
